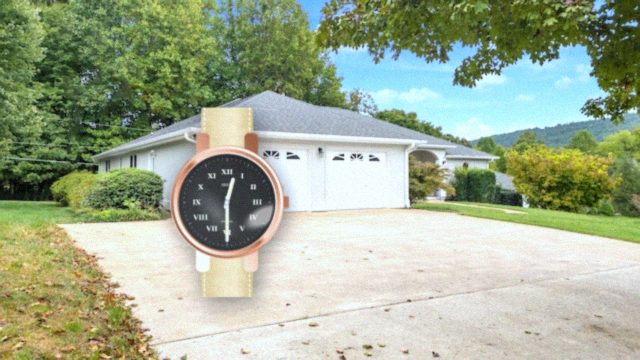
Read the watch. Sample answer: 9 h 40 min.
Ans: 12 h 30 min
